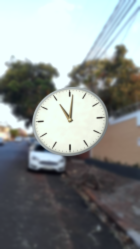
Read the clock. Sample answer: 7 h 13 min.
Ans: 11 h 01 min
